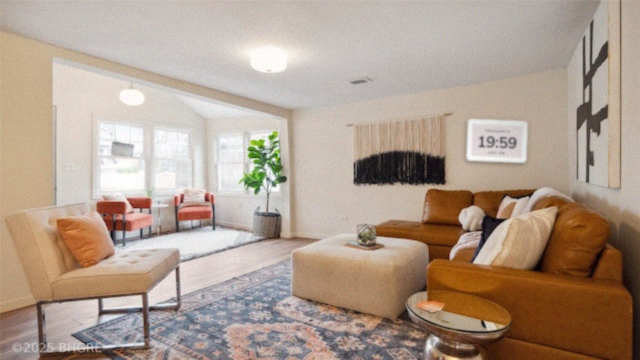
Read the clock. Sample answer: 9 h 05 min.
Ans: 19 h 59 min
